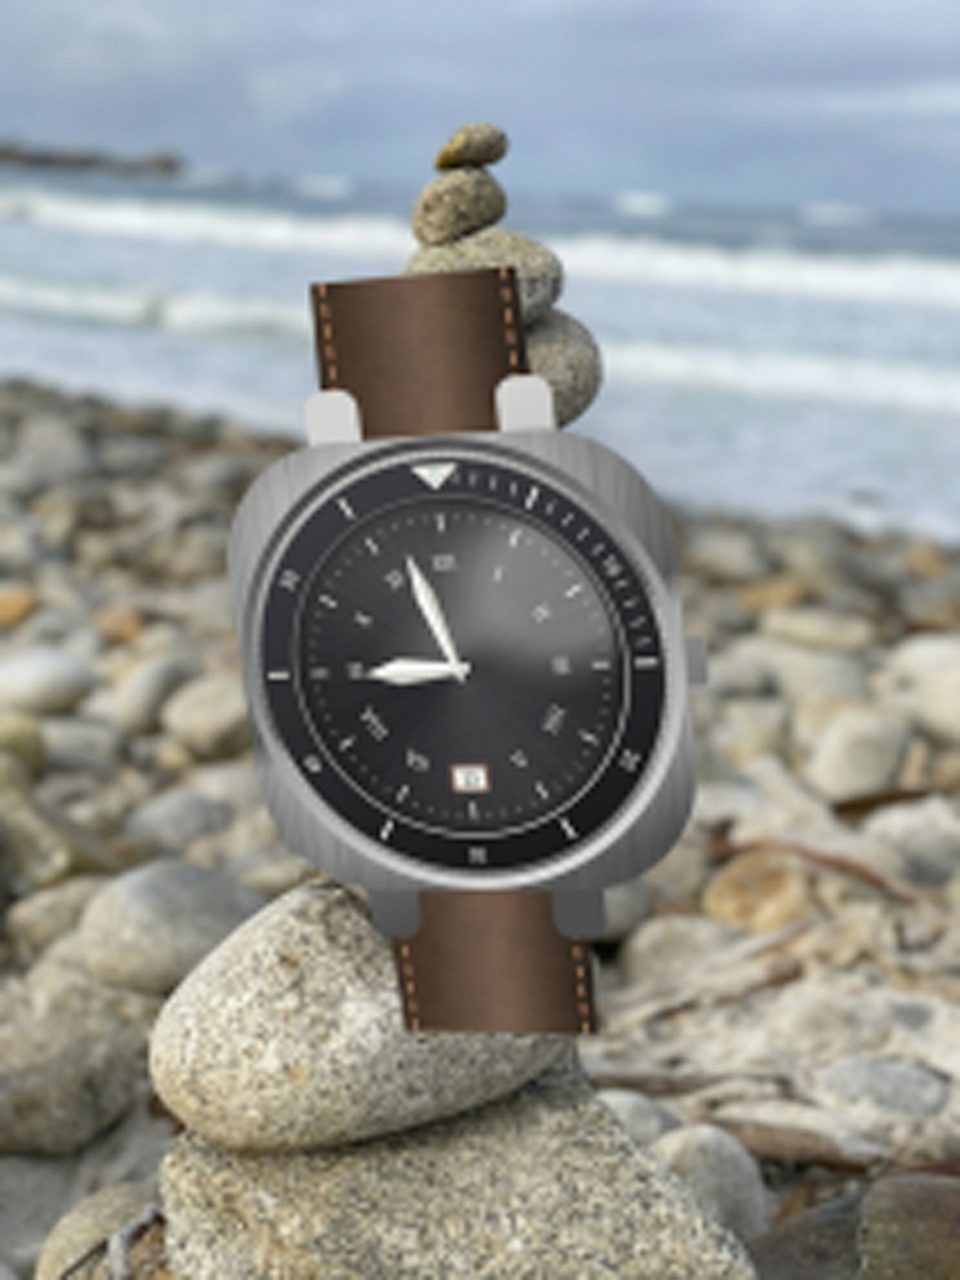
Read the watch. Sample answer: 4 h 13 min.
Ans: 8 h 57 min
